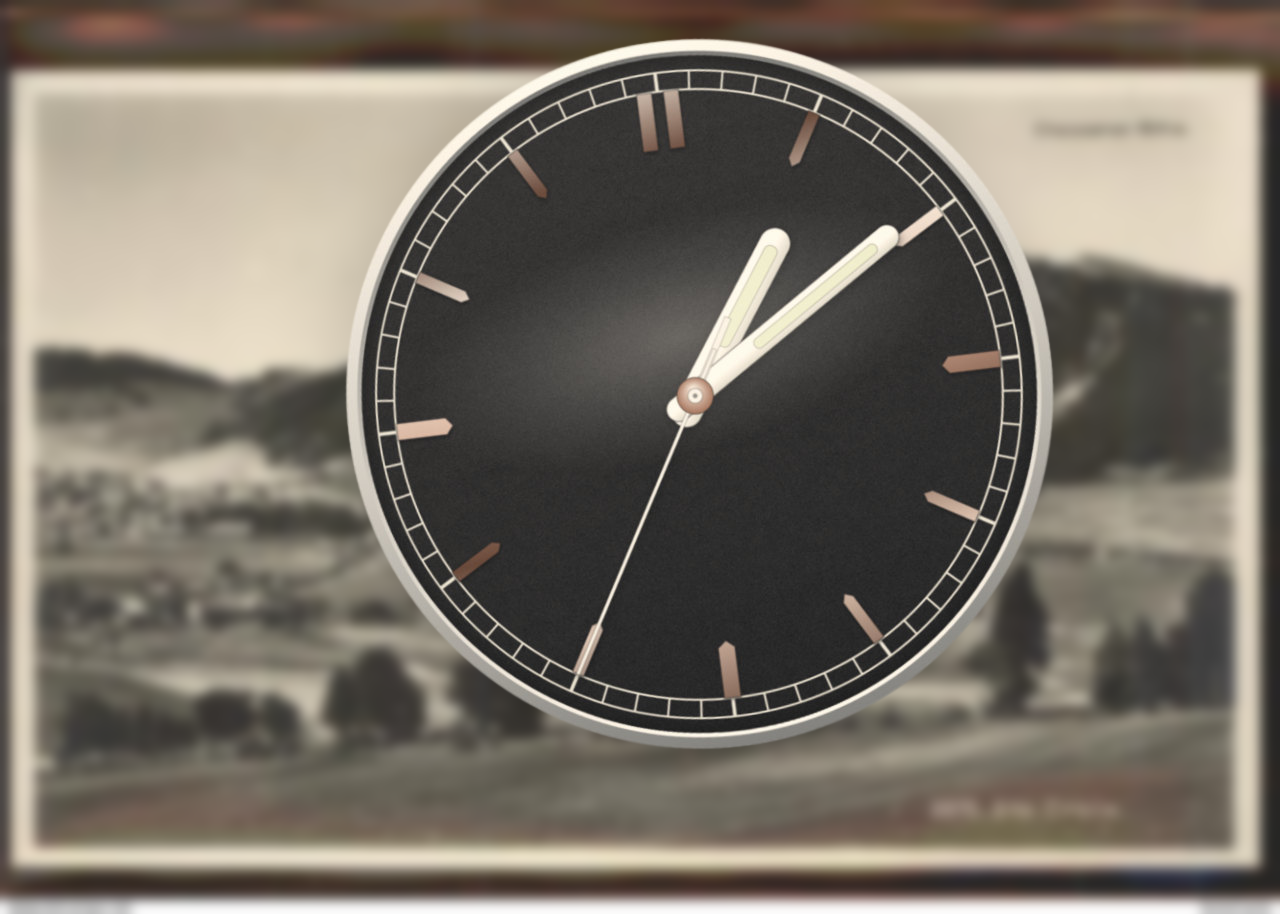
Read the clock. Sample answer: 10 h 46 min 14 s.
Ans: 1 h 09 min 35 s
